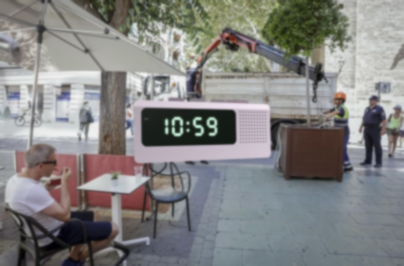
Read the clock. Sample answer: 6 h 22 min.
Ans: 10 h 59 min
